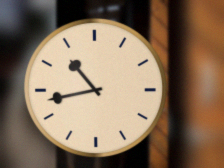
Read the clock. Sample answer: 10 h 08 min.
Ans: 10 h 43 min
